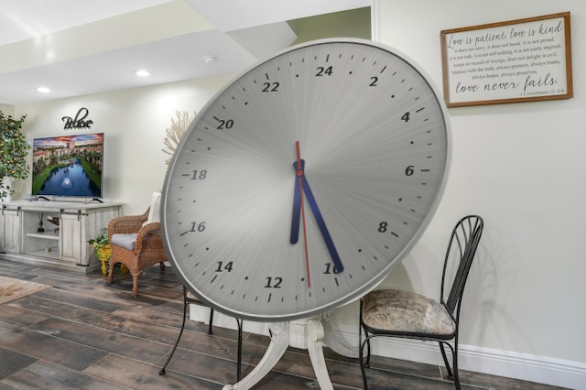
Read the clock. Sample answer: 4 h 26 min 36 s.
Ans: 11 h 24 min 27 s
